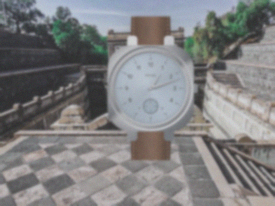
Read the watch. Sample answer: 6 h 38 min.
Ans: 1 h 12 min
